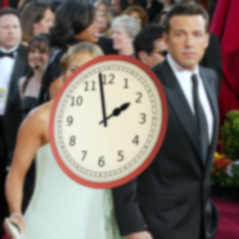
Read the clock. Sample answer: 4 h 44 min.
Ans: 1 h 58 min
